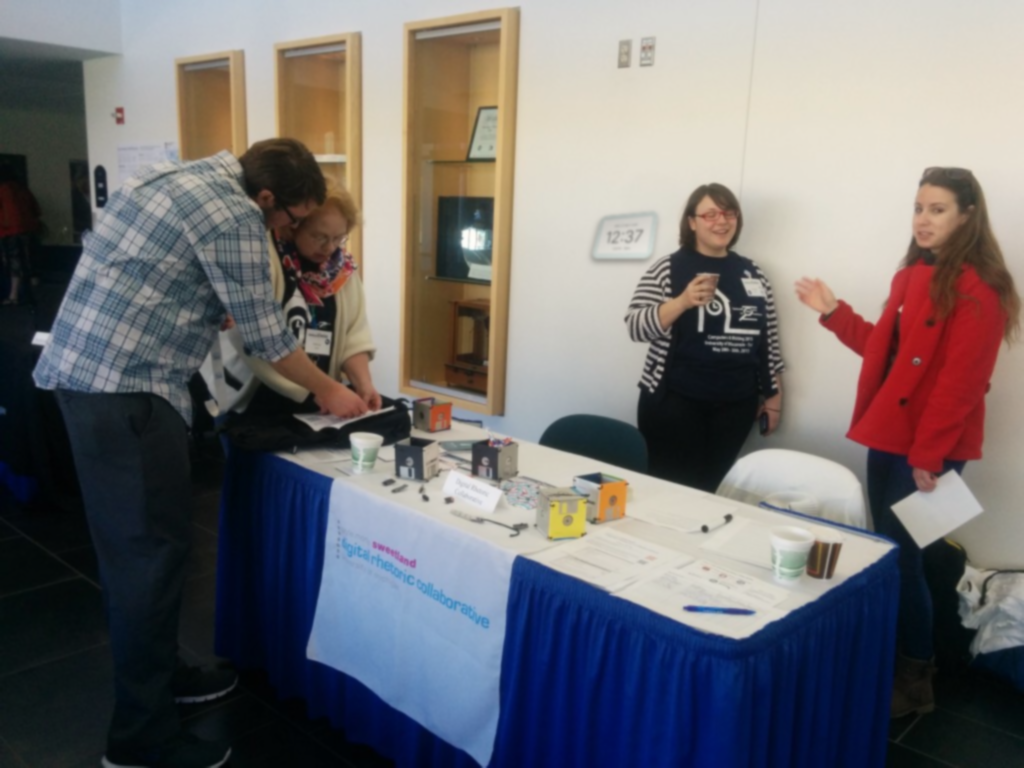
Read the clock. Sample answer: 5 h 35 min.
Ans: 12 h 37 min
